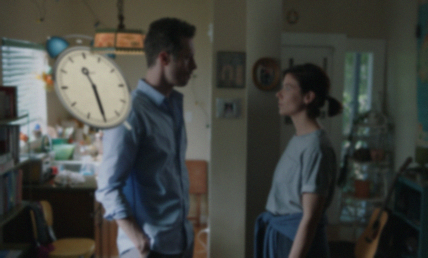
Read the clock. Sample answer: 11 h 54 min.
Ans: 11 h 30 min
